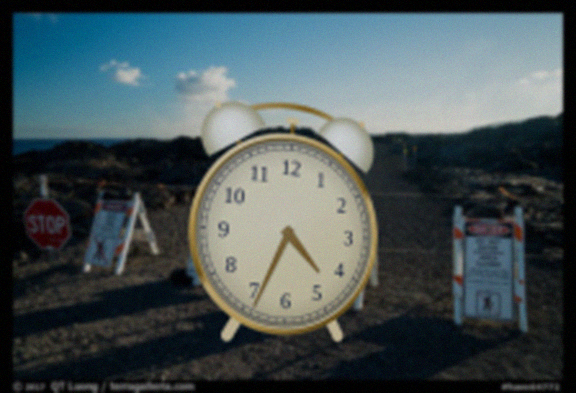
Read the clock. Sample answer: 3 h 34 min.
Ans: 4 h 34 min
